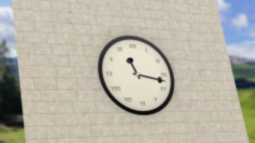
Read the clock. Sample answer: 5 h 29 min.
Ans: 11 h 17 min
